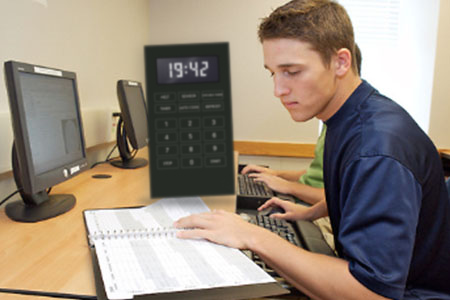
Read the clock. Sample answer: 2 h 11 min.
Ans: 19 h 42 min
